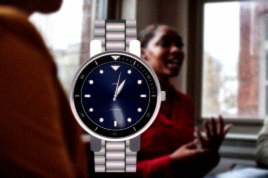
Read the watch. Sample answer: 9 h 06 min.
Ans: 1 h 02 min
